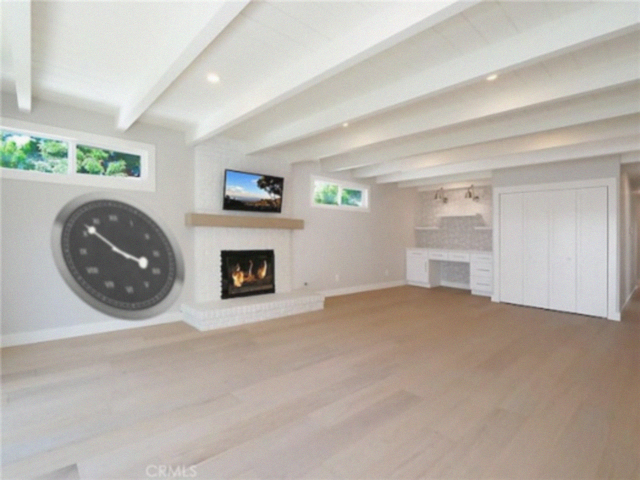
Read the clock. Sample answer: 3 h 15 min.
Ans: 3 h 52 min
